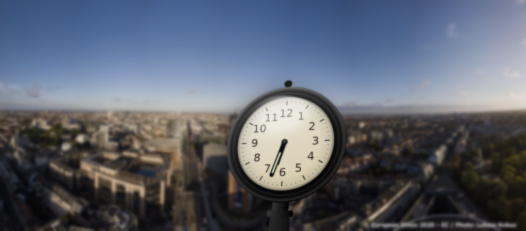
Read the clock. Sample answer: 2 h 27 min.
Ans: 6 h 33 min
